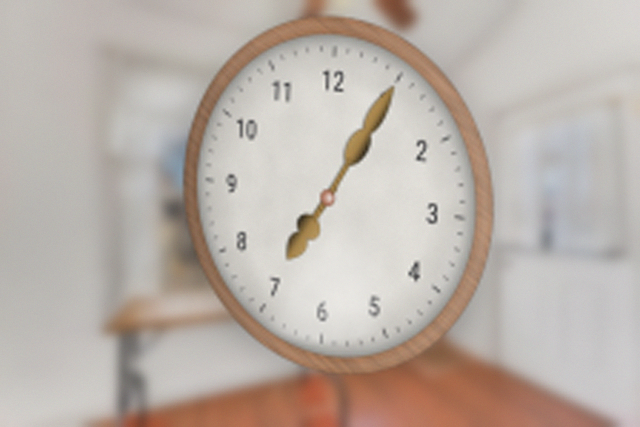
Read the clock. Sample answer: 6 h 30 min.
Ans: 7 h 05 min
